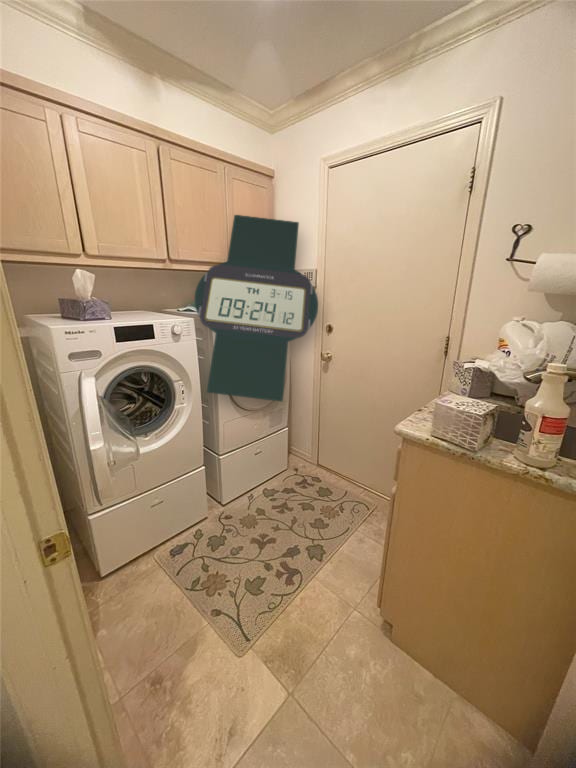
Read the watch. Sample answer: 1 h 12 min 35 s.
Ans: 9 h 24 min 12 s
